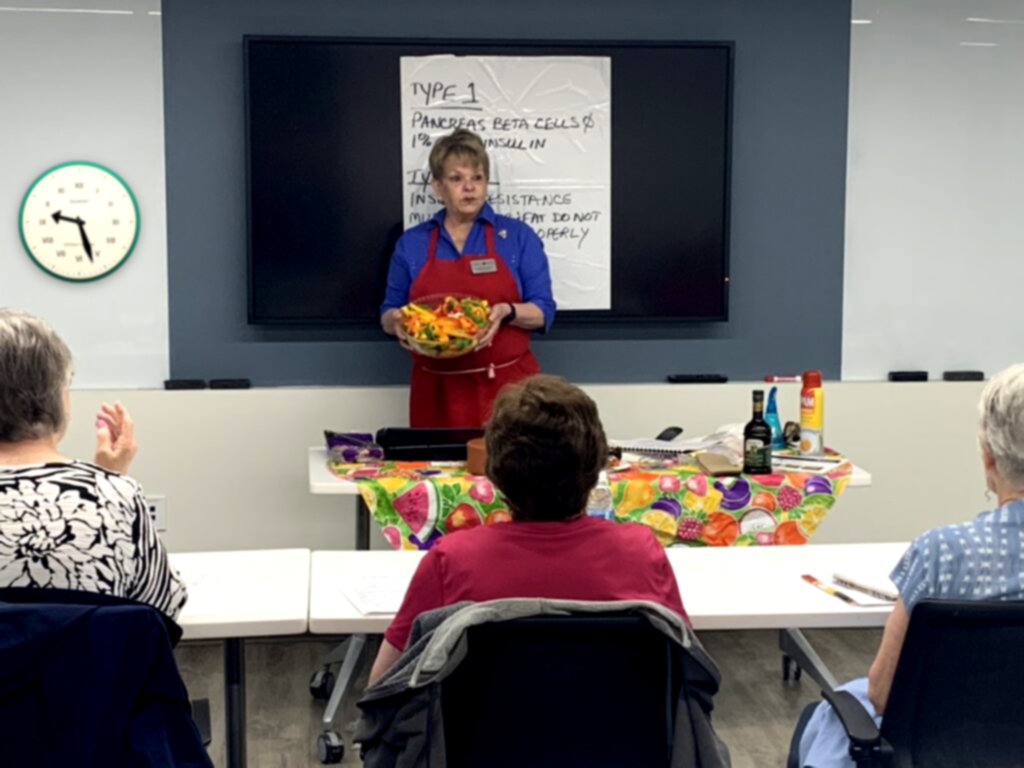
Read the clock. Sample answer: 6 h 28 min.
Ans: 9 h 27 min
